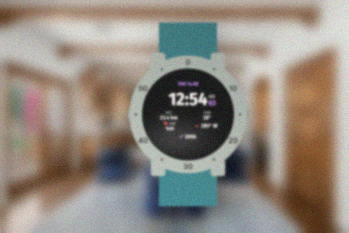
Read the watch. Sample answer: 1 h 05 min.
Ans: 12 h 54 min
